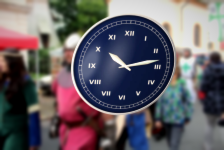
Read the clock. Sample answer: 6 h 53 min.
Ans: 10 h 13 min
